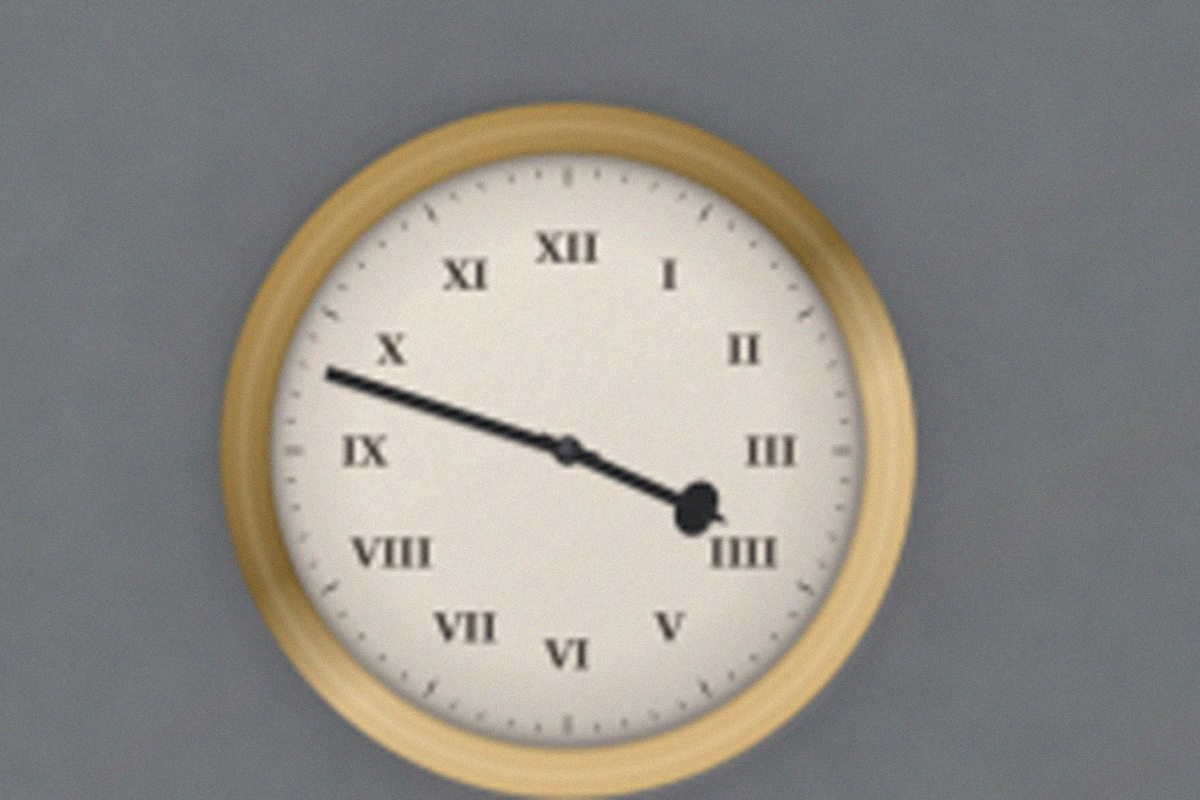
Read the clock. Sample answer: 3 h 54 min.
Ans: 3 h 48 min
